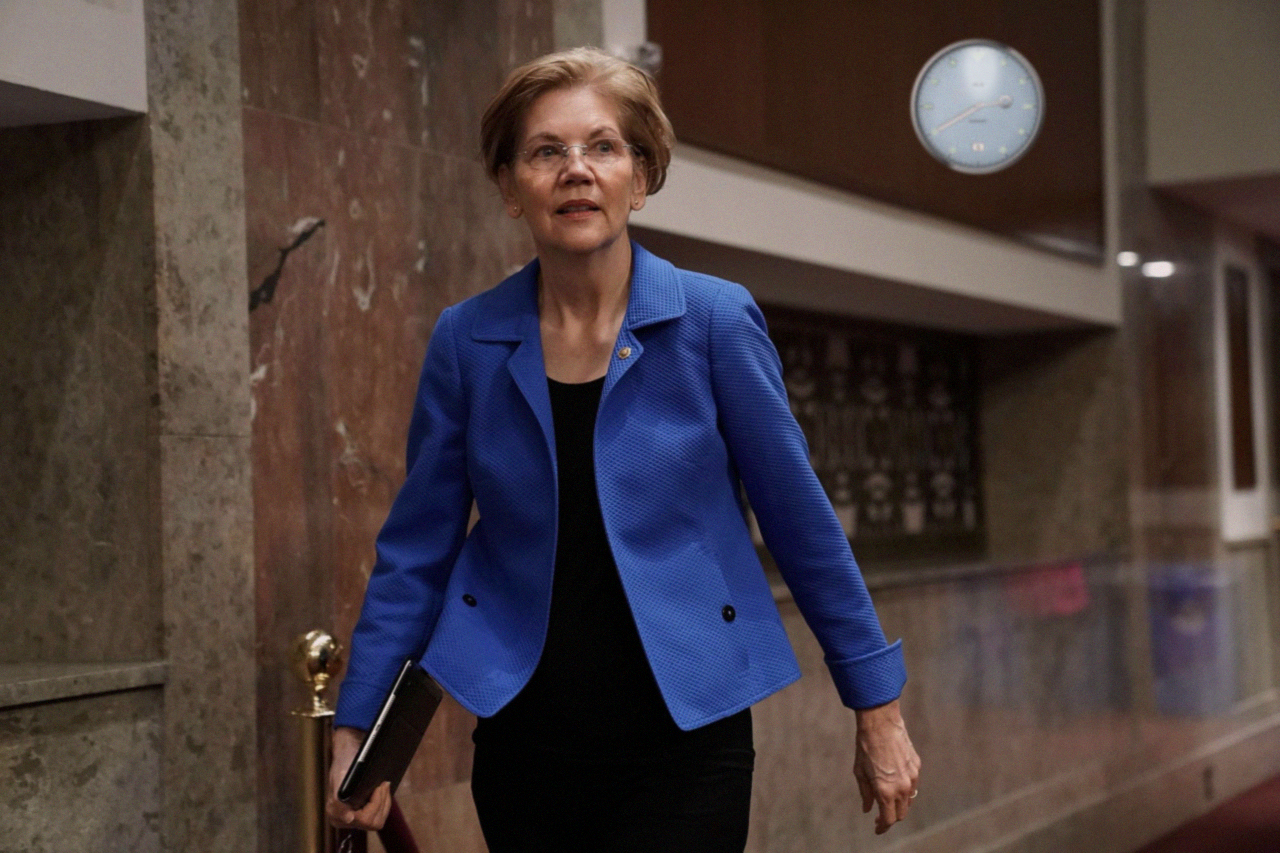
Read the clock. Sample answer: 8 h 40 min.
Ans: 2 h 40 min
